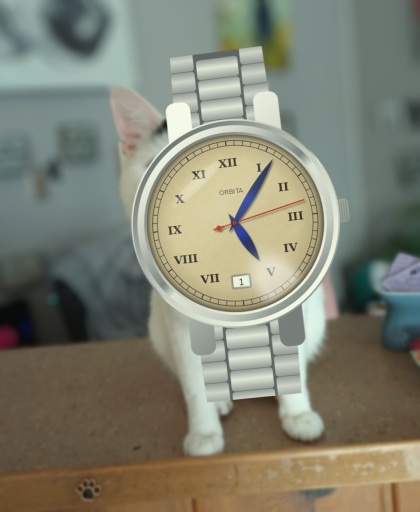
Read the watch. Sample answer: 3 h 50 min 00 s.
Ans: 5 h 06 min 13 s
